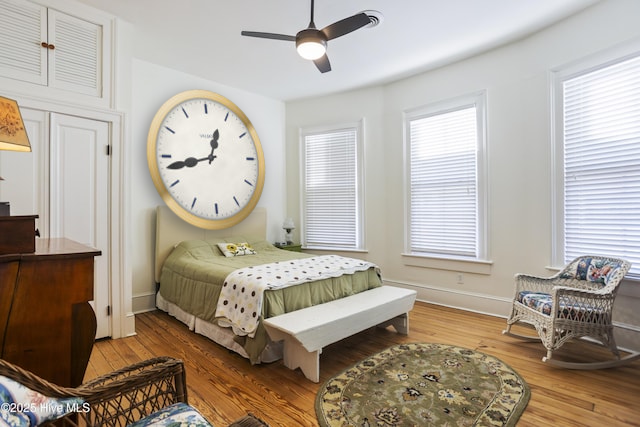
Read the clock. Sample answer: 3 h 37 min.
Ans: 12 h 43 min
